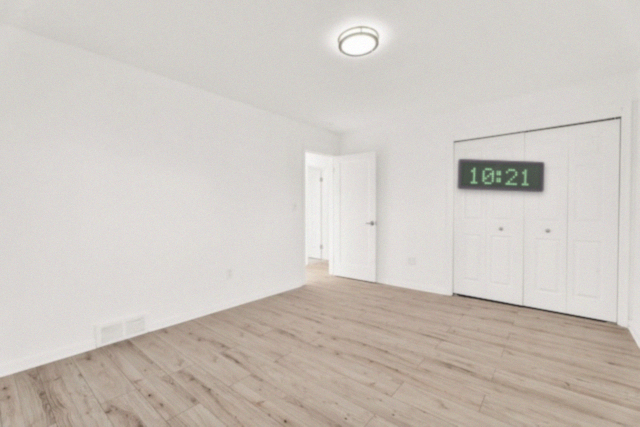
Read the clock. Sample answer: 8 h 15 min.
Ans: 10 h 21 min
